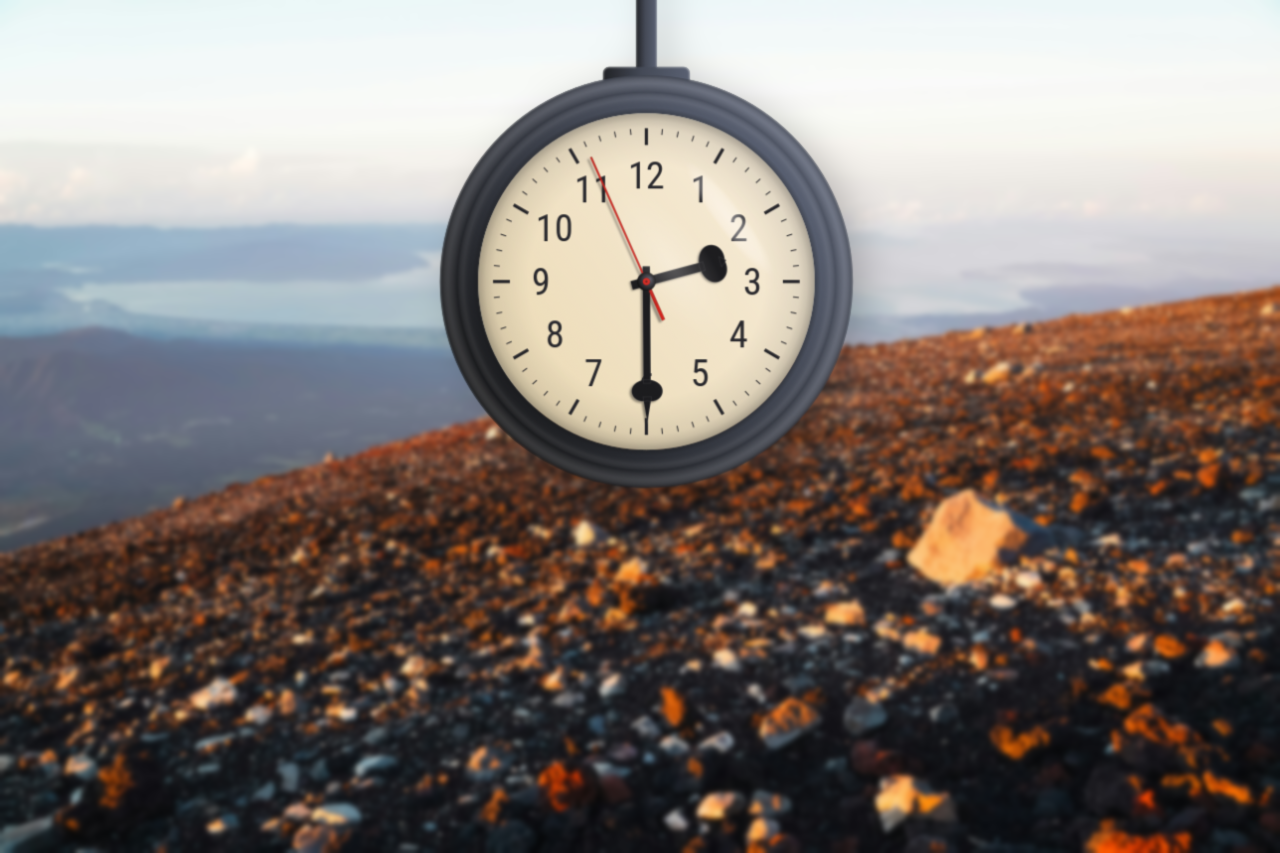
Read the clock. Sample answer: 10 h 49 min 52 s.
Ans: 2 h 29 min 56 s
